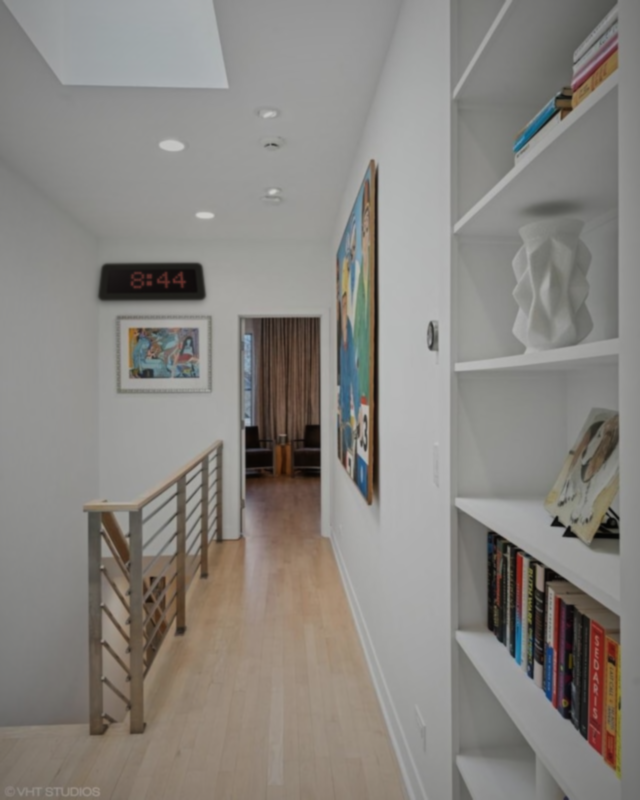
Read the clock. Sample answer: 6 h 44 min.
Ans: 8 h 44 min
